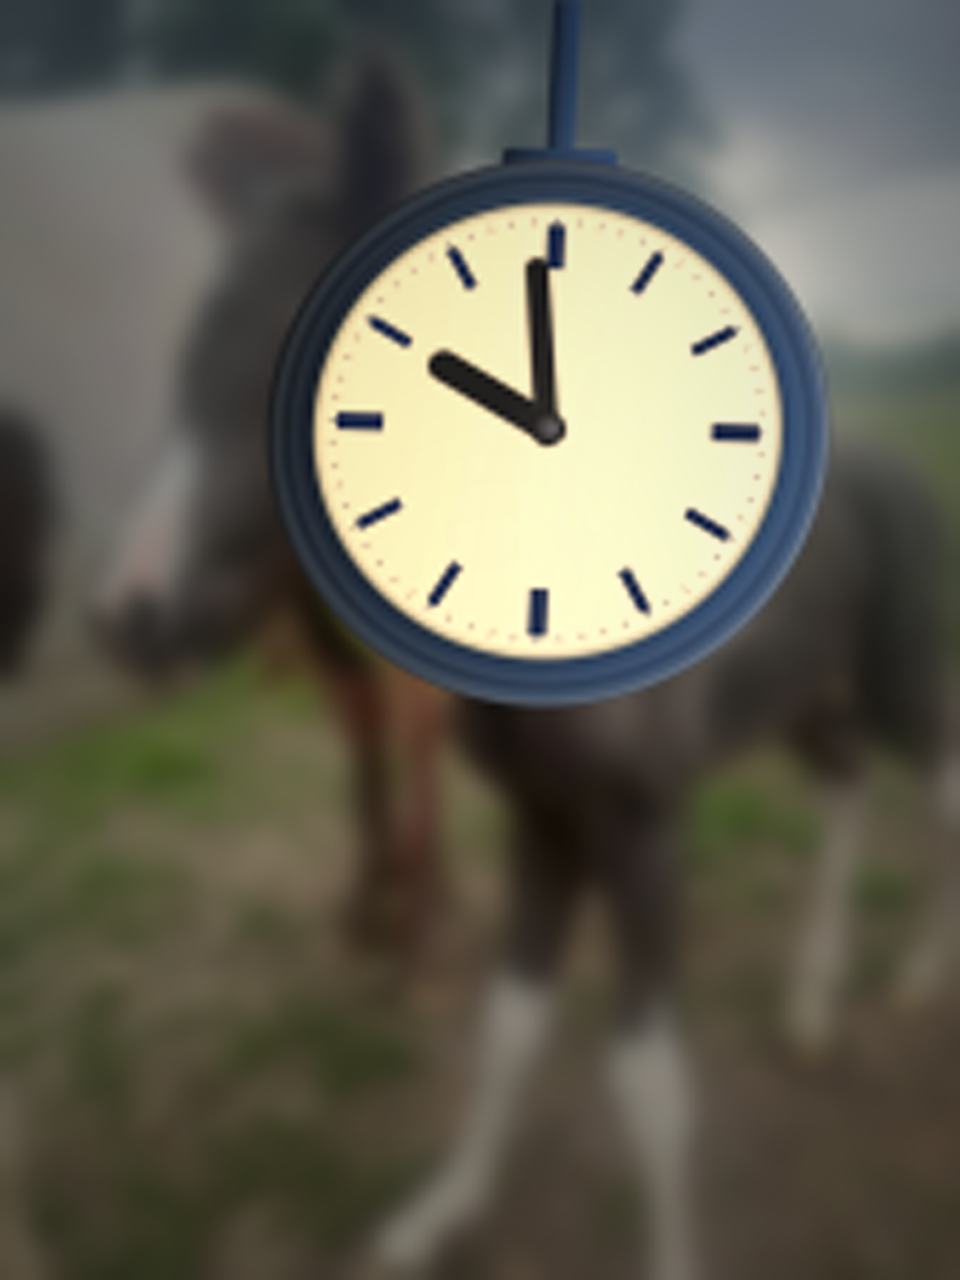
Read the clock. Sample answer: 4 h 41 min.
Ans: 9 h 59 min
